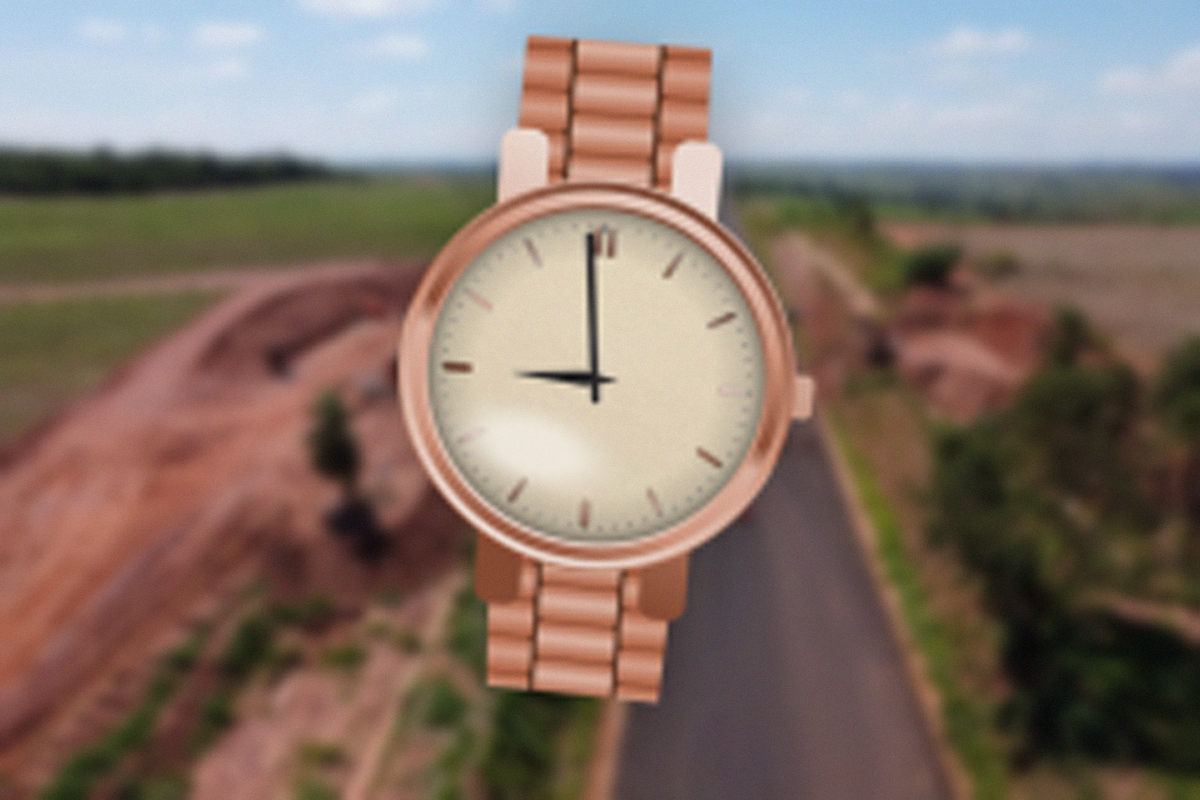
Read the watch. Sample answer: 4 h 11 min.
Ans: 8 h 59 min
